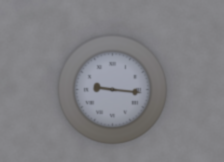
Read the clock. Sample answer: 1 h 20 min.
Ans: 9 h 16 min
